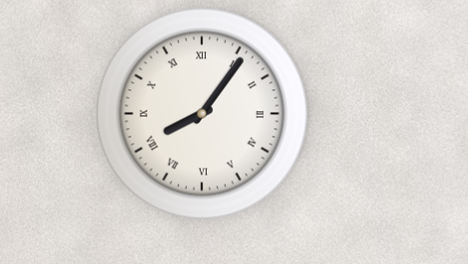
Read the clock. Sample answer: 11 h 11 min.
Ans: 8 h 06 min
